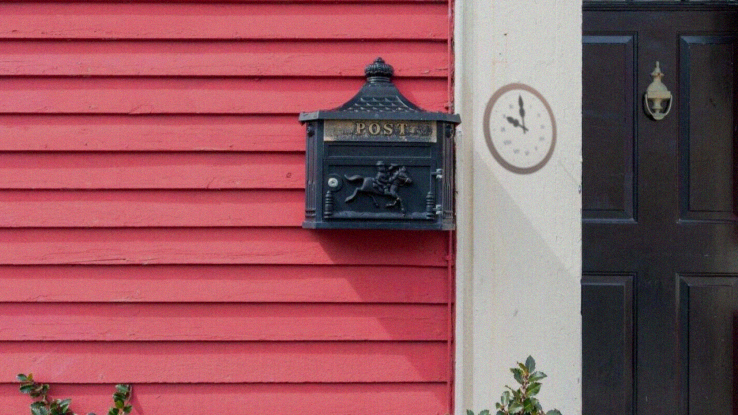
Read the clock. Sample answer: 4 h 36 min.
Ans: 10 h 00 min
